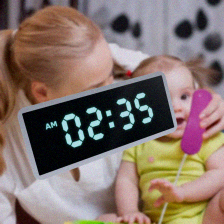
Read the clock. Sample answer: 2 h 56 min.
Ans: 2 h 35 min
